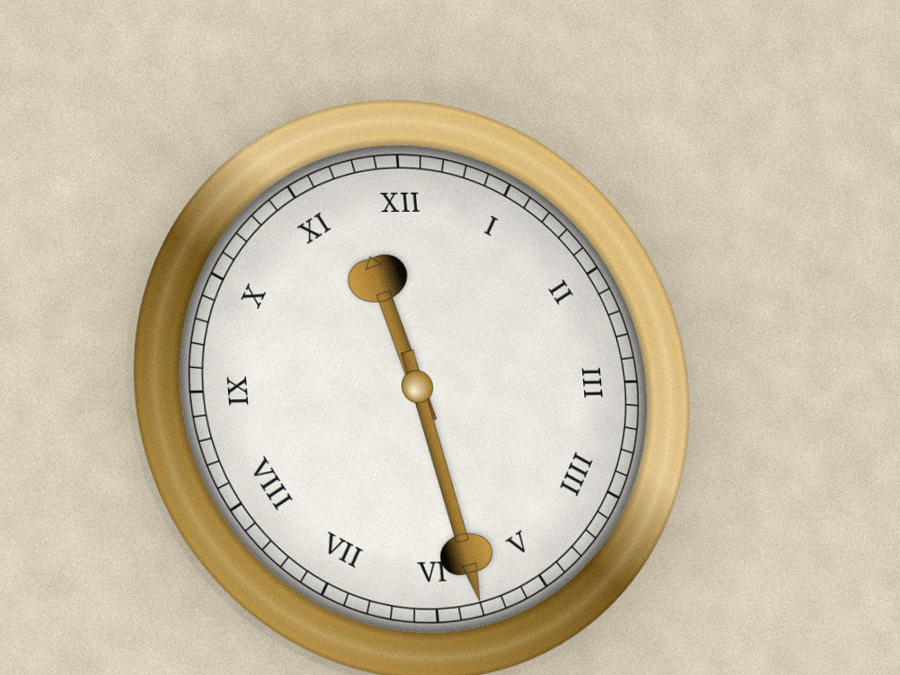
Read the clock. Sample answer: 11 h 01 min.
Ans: 11 h 28 min
